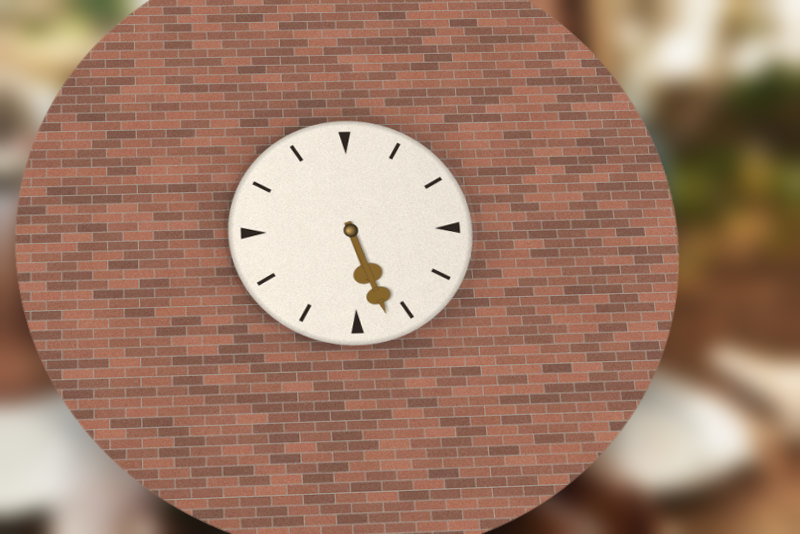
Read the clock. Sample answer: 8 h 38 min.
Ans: 5 h 27 min
